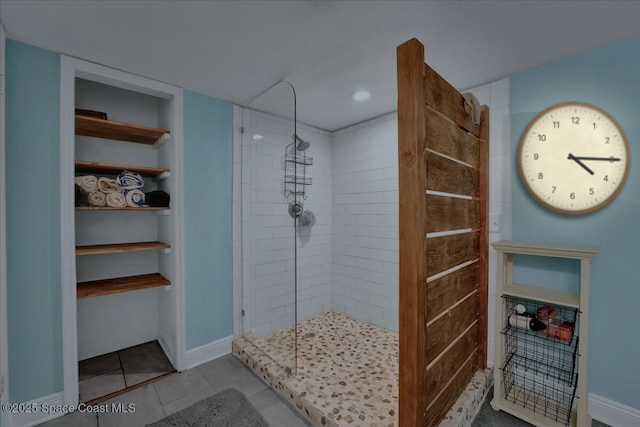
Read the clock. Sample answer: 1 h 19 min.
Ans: 4 h 15 min
